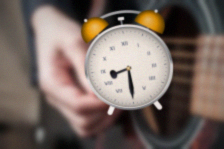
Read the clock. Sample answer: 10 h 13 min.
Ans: 8 h 30 min
